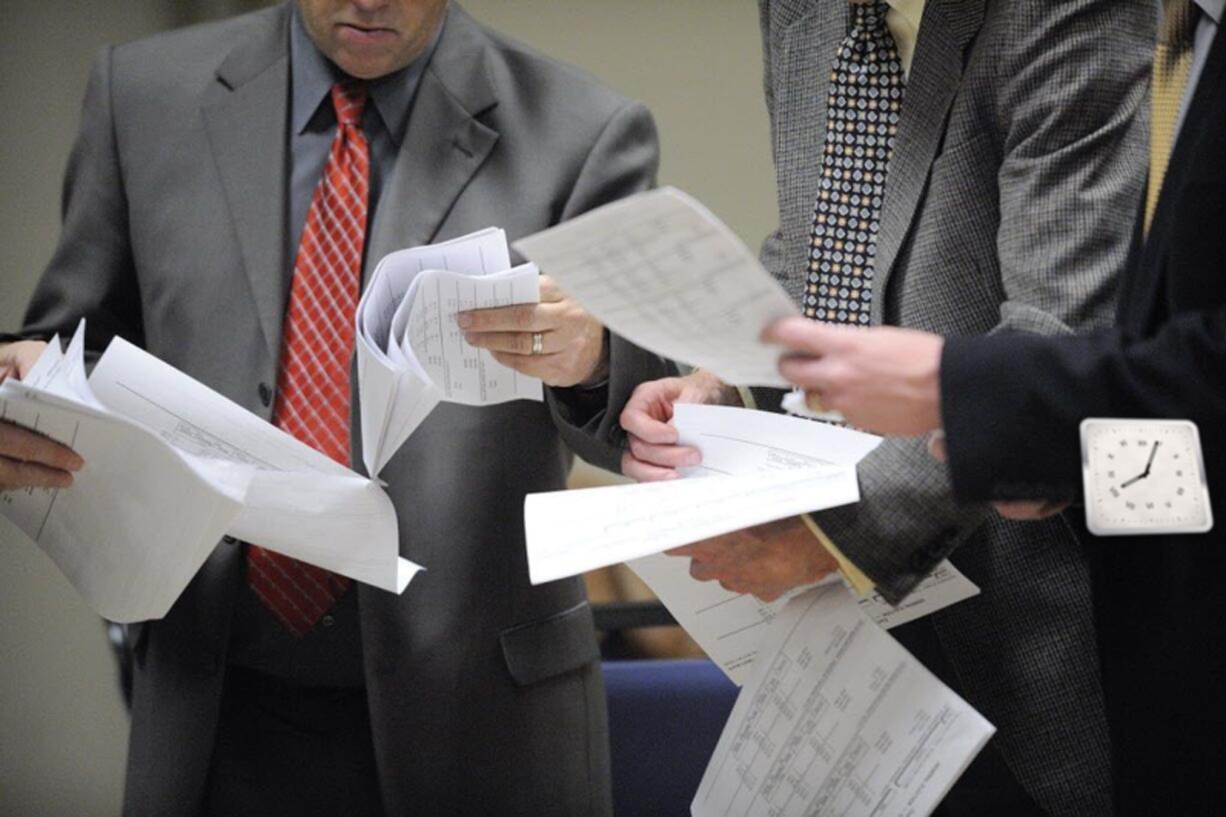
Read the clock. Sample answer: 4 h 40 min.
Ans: 8 h 04 min
